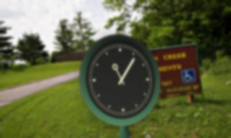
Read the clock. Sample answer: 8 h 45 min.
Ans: 11 h 06 min
